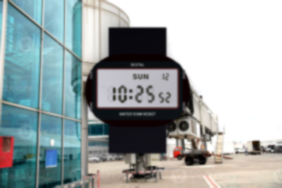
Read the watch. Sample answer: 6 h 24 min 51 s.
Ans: 10 h 25 min 52 s
